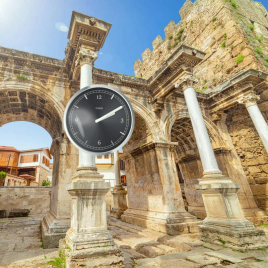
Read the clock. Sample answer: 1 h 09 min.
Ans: 2 h 10 min
